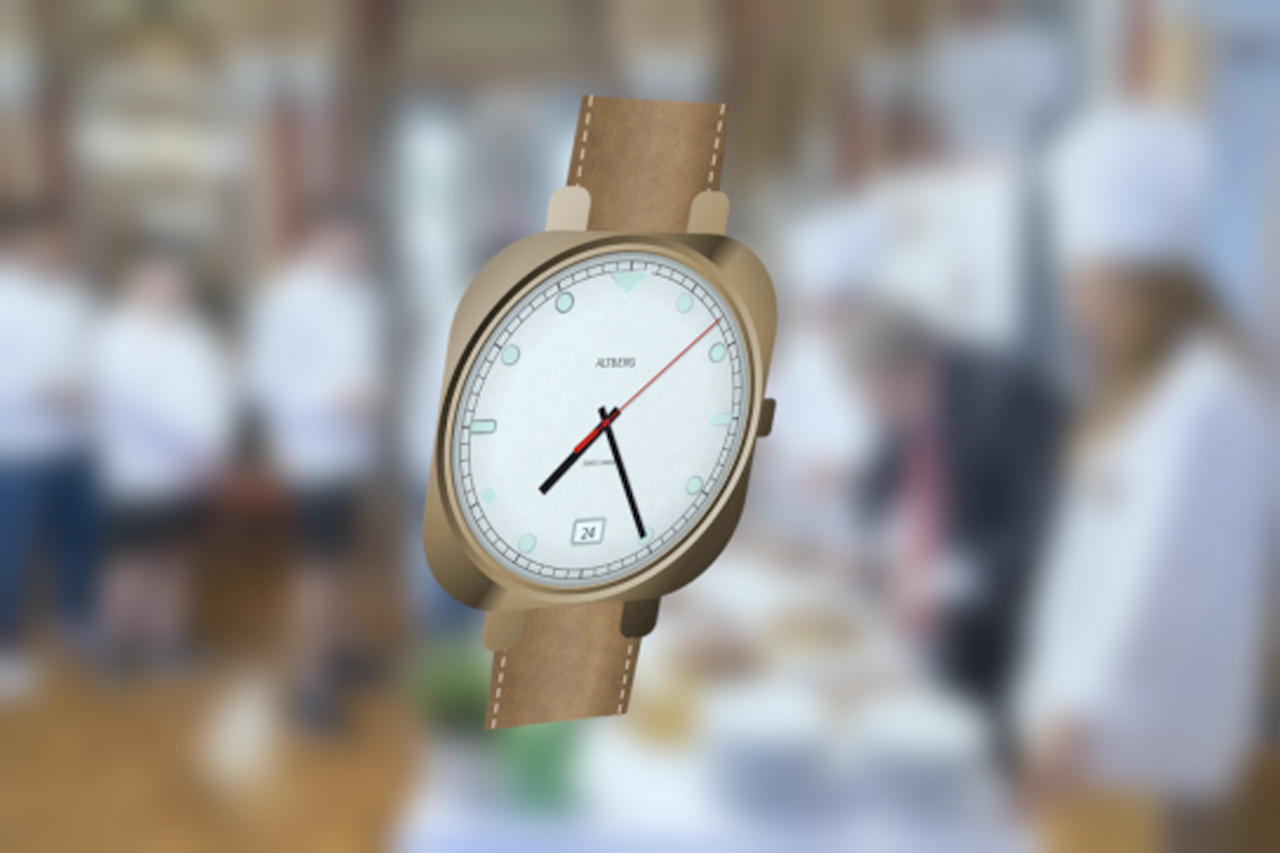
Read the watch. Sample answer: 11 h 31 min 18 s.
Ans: 7 h 25 min 08 s
